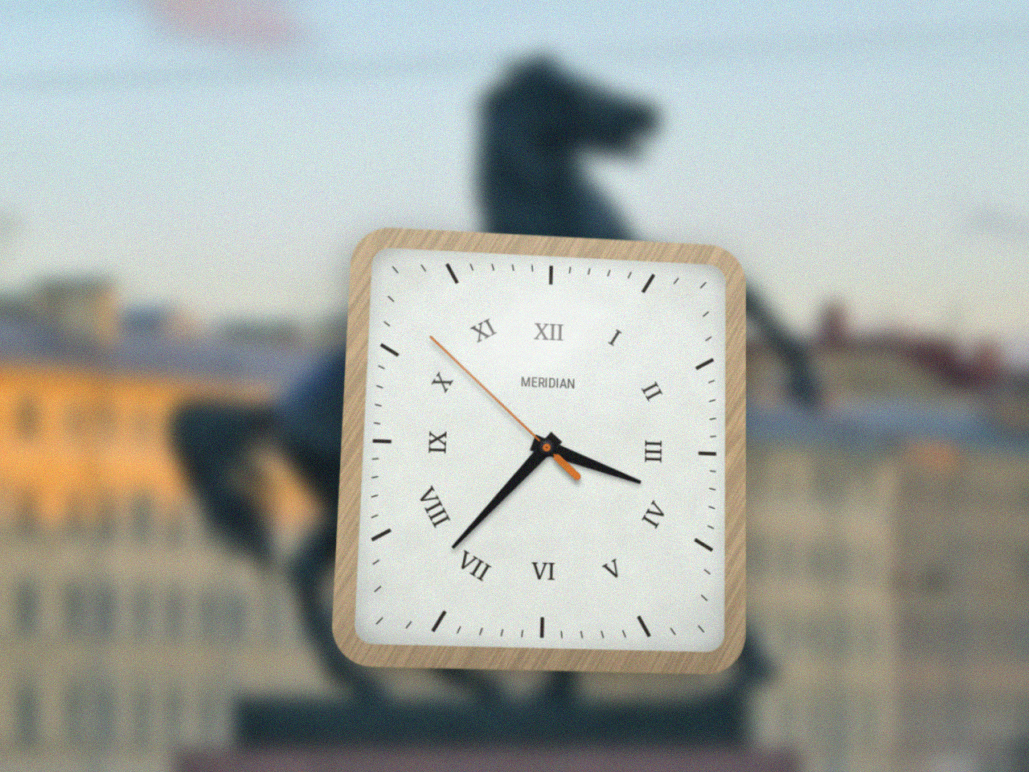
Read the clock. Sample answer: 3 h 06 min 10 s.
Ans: 3 h 36 min 52 s
